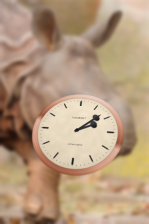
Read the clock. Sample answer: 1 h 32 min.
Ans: 2 h 08 min
